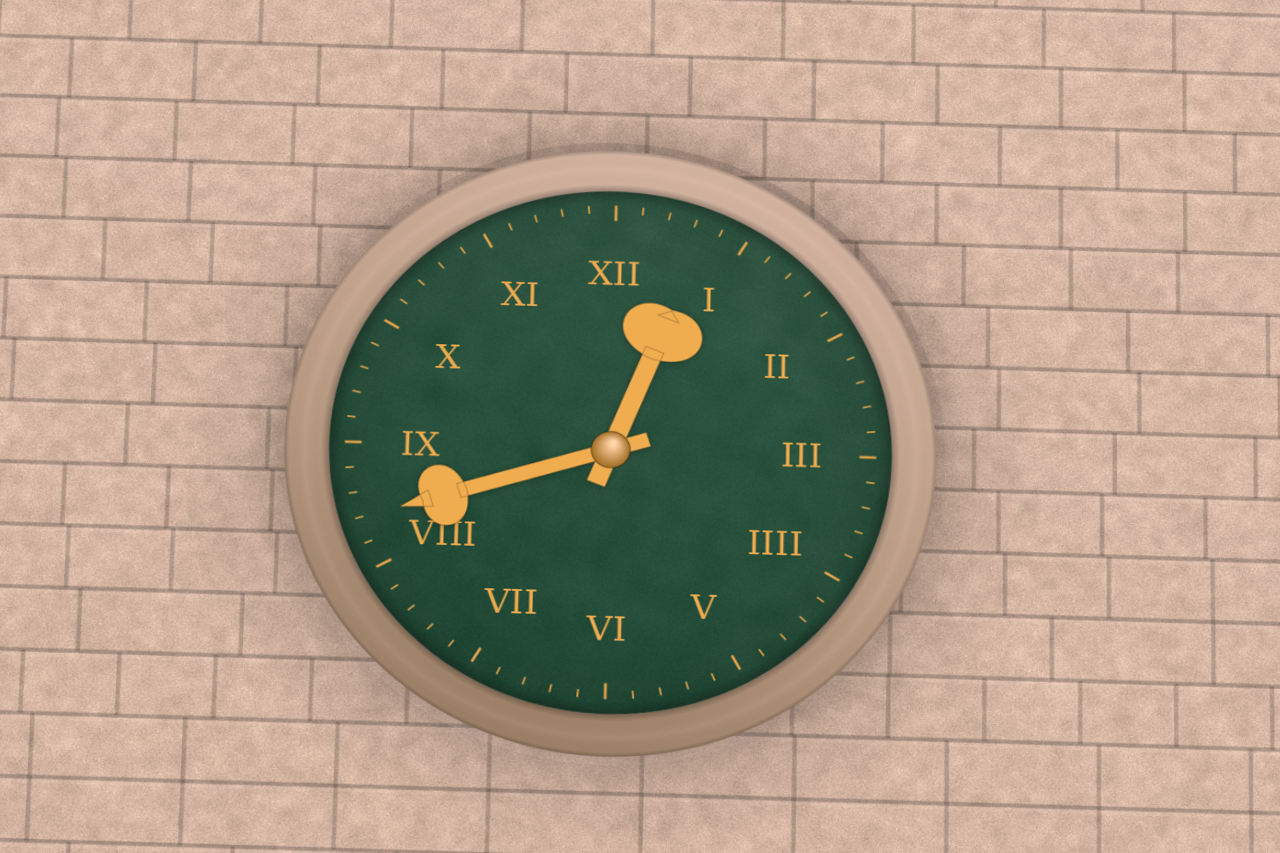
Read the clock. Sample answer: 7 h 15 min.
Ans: 12 h 42 min
